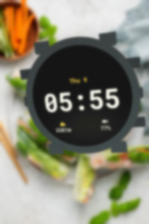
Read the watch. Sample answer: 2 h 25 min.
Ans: 5 h 55 min
